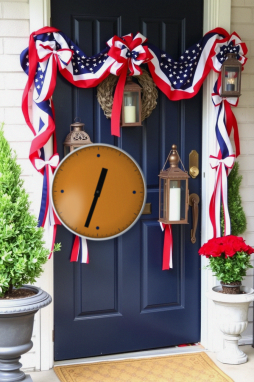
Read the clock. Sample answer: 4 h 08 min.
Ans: 12 h 33 min
